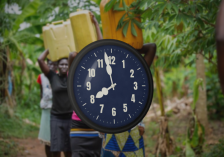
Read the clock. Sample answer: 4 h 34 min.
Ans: 7 h 58 min
